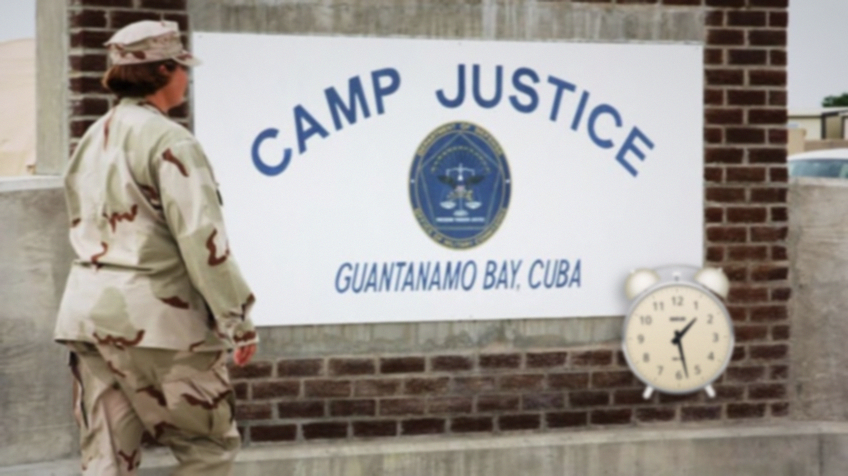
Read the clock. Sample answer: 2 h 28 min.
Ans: 1 h 28 min
